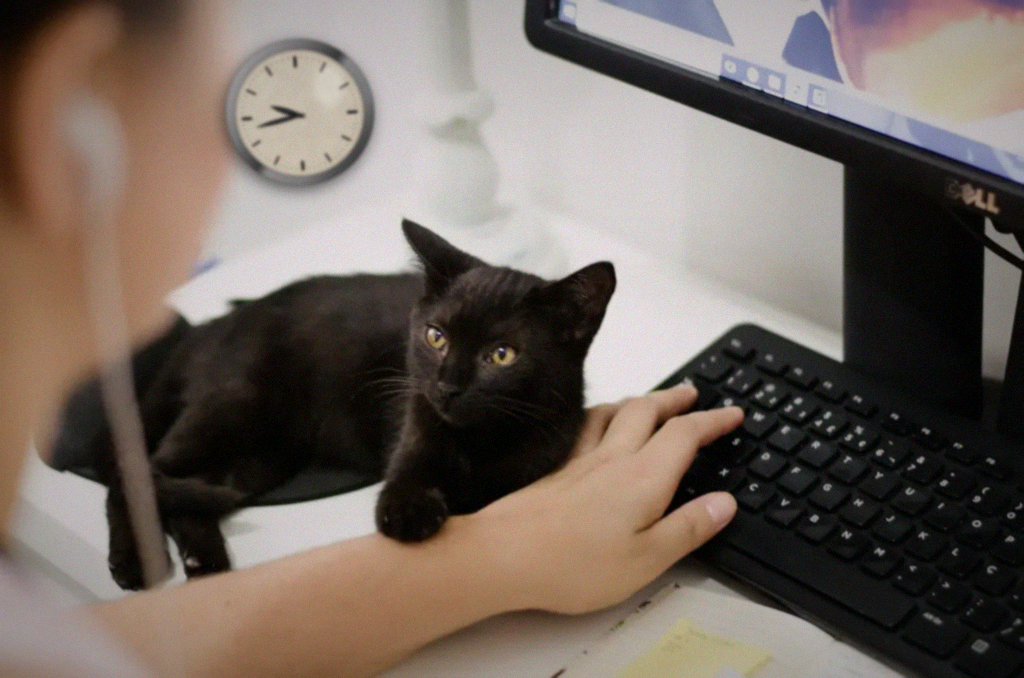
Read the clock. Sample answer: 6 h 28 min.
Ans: 9 h 43 min
